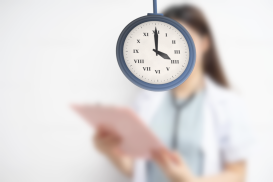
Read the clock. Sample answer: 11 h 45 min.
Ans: 4 h 00 min
